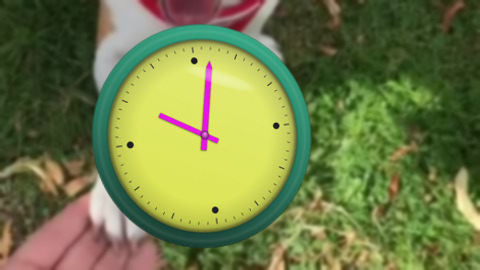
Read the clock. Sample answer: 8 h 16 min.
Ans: 10 h 02 min
